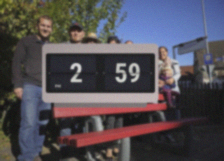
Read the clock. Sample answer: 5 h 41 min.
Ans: 2 h 59 min
